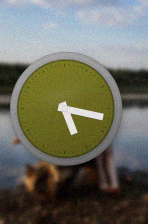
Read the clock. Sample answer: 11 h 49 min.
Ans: 5 h 17 min
